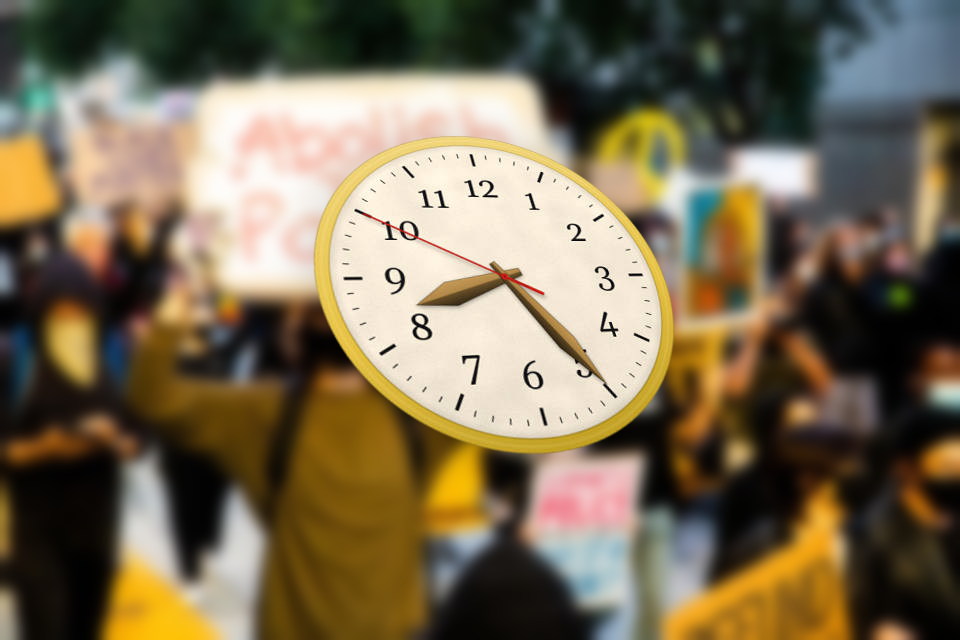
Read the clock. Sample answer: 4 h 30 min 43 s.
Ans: 8 h 24 min 50 s
